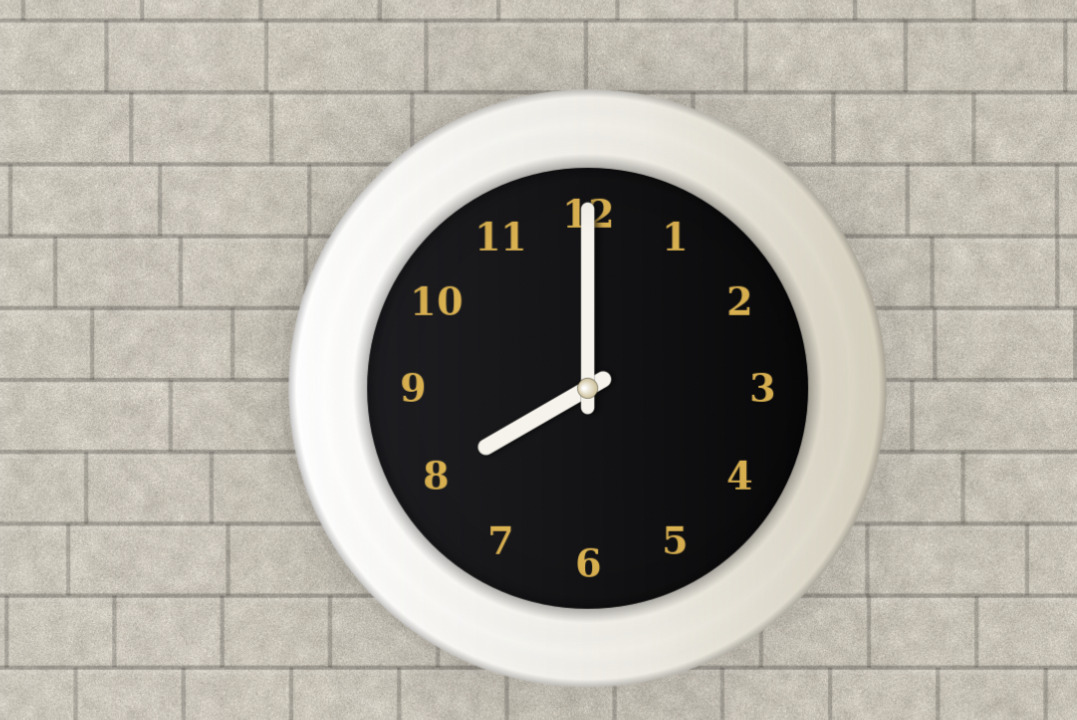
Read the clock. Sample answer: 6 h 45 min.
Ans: 8 h 00 min
